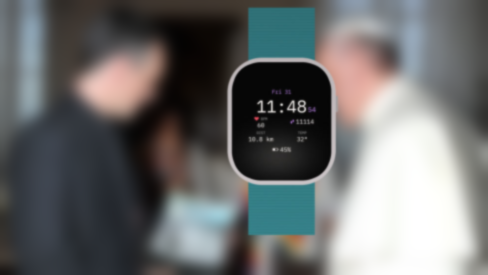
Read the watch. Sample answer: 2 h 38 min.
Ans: 11 h 48 min
